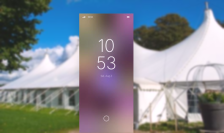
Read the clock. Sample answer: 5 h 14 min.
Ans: 10 h 53 min
